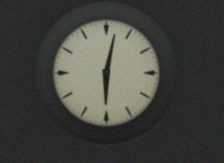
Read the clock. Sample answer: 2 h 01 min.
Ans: 6 h 02 min
